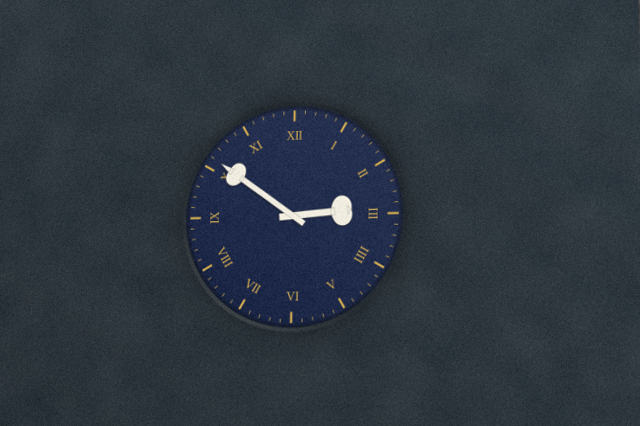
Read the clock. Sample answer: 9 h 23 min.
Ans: 2 h 51 min
